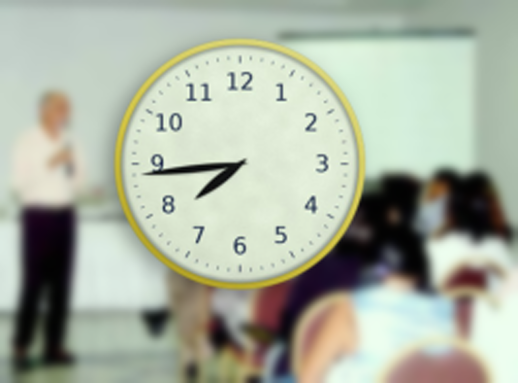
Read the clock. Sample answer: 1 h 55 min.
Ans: 7 h 44 min
